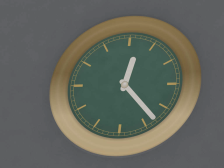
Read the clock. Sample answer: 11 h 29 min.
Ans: 12 h 23 min
